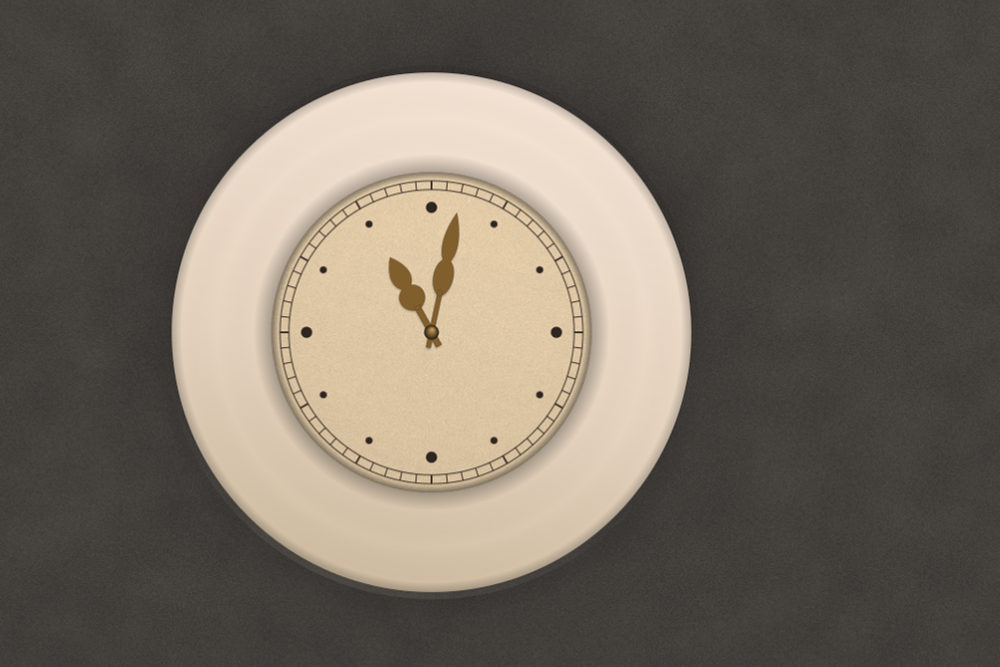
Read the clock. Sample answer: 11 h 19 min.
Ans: 11 h 02 min
